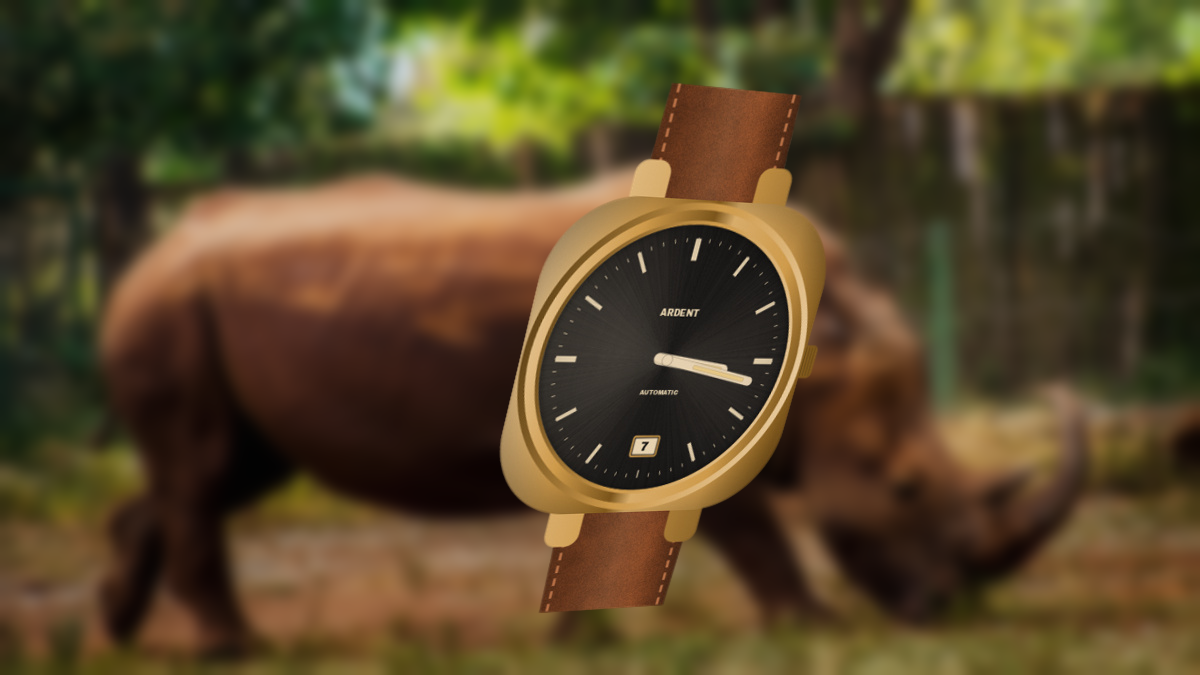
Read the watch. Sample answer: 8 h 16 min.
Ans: 3 h 17 min
